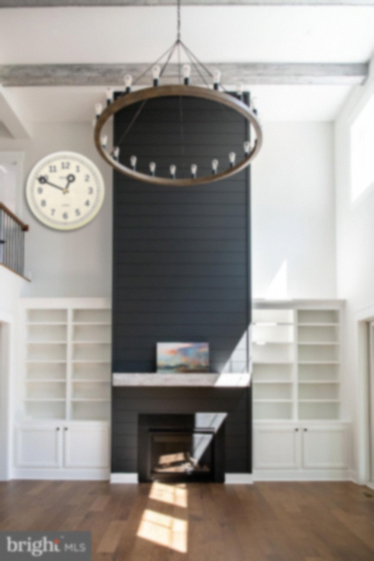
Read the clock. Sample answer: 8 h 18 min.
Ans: 12 h 49 min
